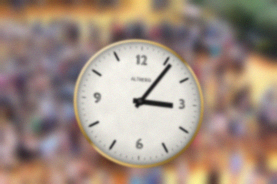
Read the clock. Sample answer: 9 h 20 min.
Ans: 3 h 06 min
